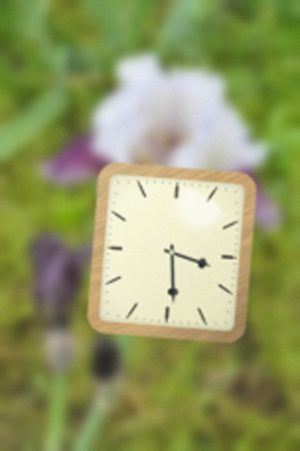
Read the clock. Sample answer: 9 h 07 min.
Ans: 3 h 29 min
